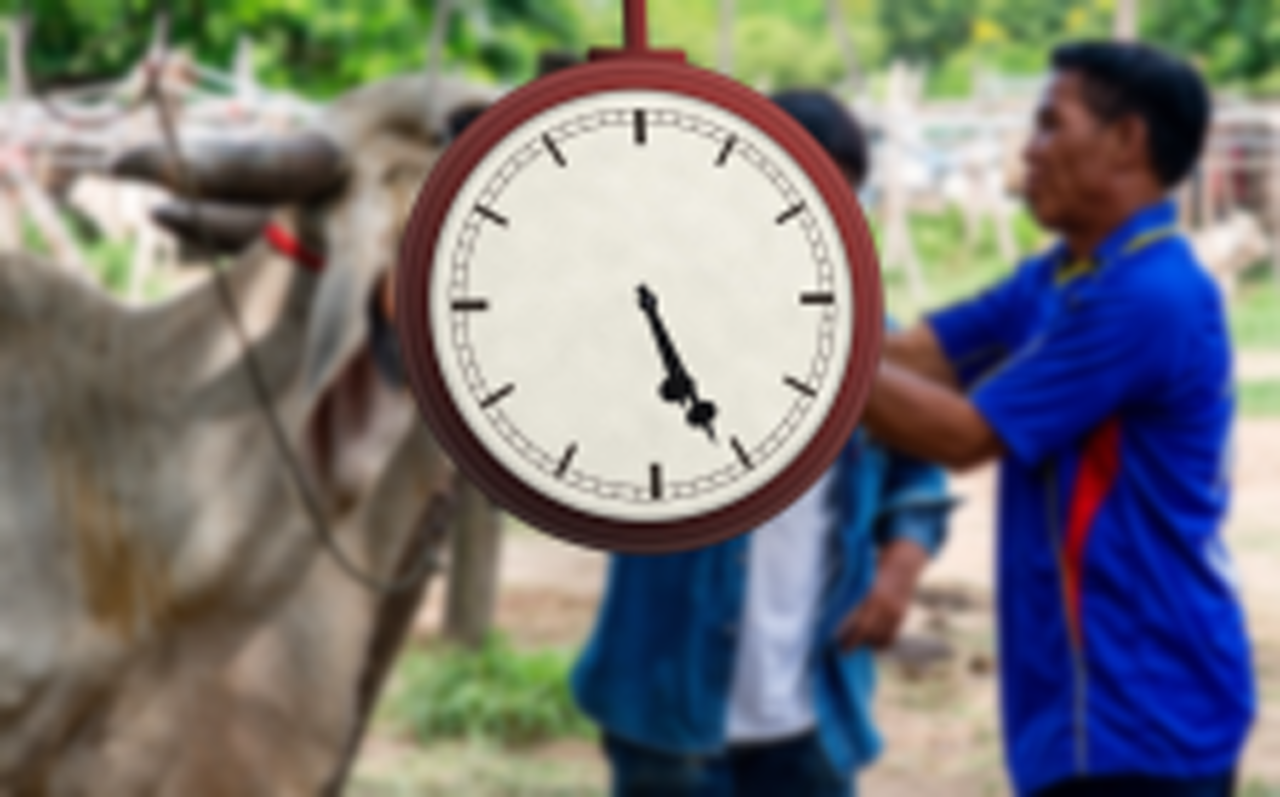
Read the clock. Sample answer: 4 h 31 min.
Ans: 5 h 26 min
